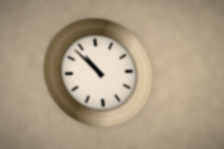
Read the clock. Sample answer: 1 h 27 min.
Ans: 10 h 53 min
